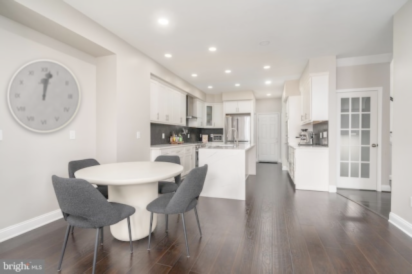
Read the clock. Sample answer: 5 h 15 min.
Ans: 12 h 02 min
